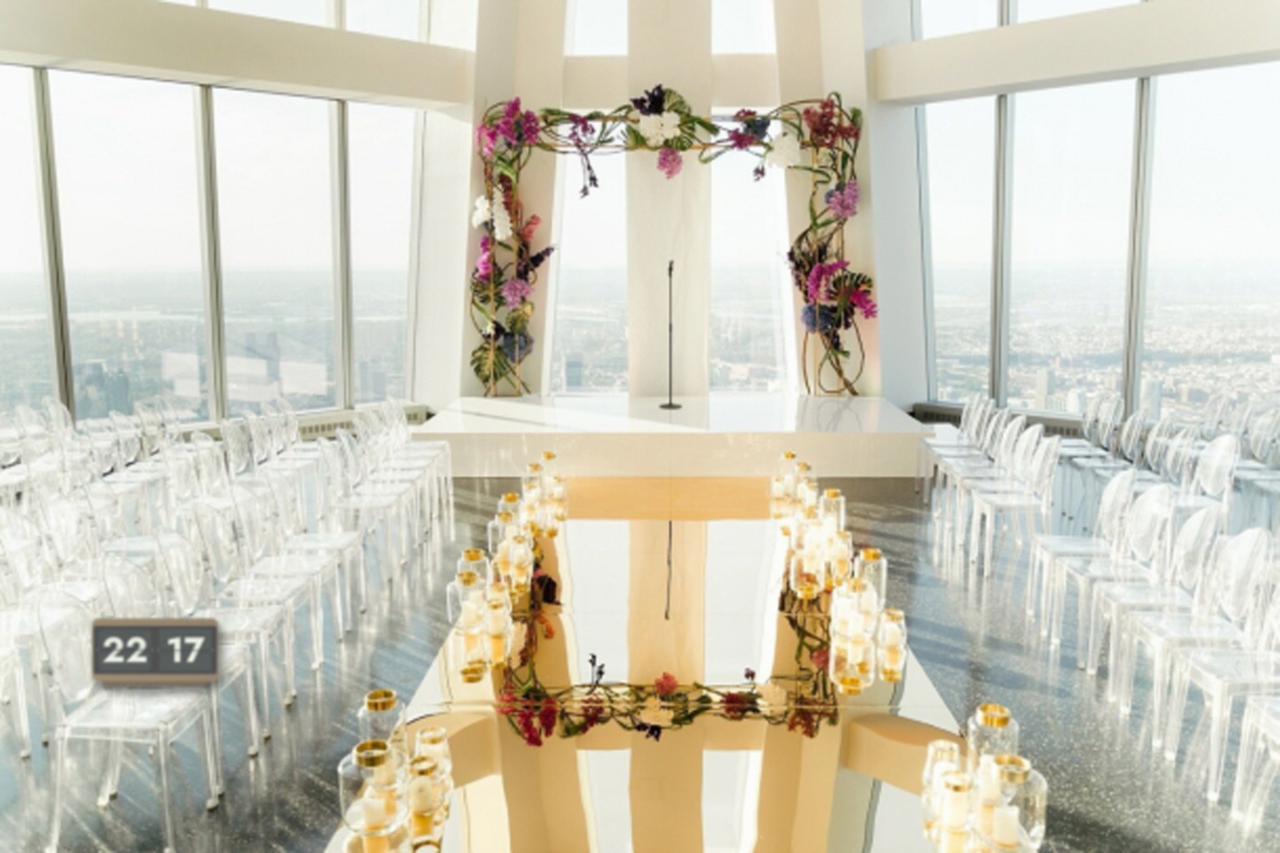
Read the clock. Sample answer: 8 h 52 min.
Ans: 22 h 17 min
